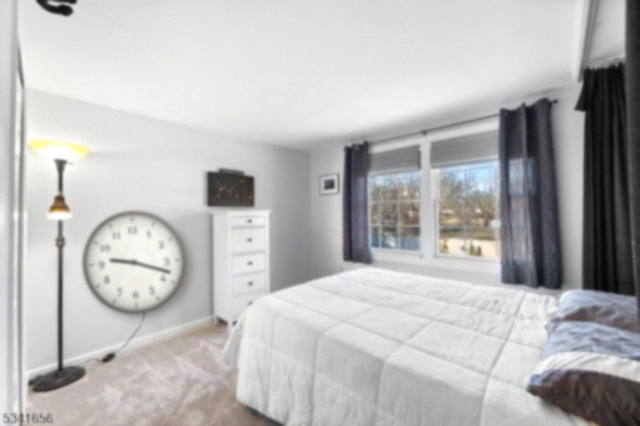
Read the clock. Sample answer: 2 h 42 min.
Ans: 9 h 18 min
